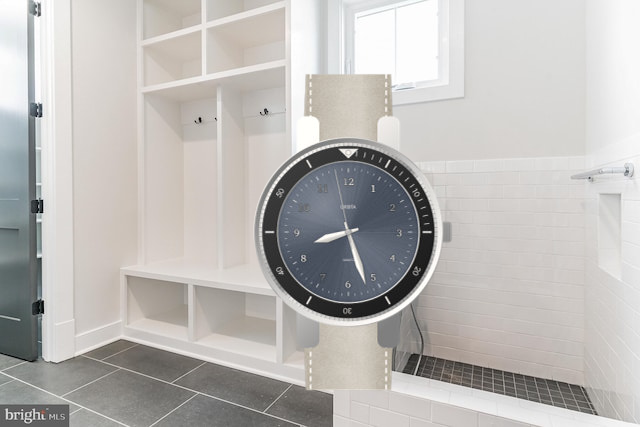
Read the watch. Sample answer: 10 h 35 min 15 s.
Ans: 8 h 26 min 58 s
